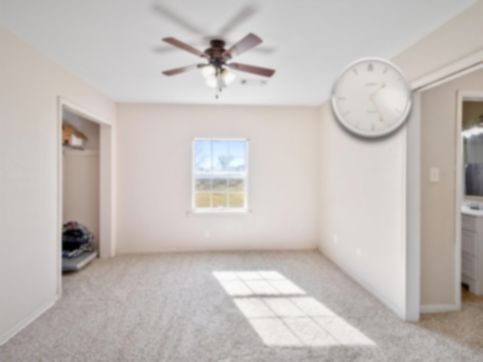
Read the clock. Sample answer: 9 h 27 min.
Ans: 1 h 26 min
